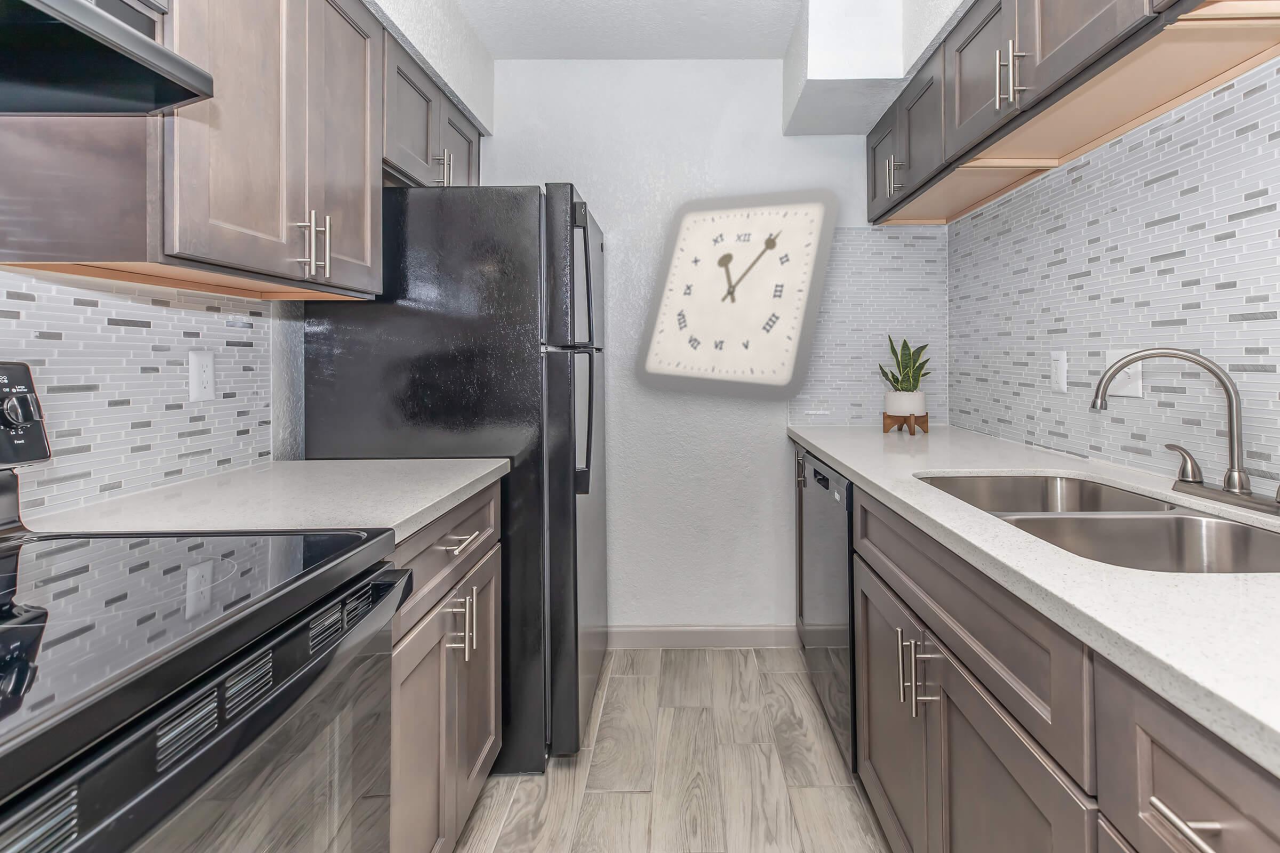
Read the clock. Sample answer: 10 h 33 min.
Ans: 11 h 06 min
